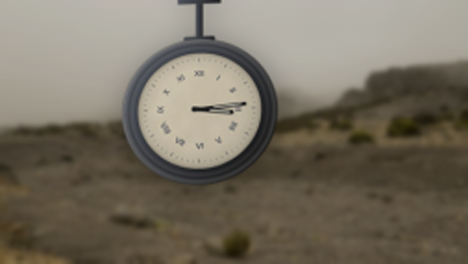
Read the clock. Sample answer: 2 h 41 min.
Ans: 3 h 14 min
